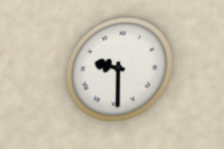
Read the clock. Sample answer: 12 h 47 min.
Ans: 9 h 29 min
